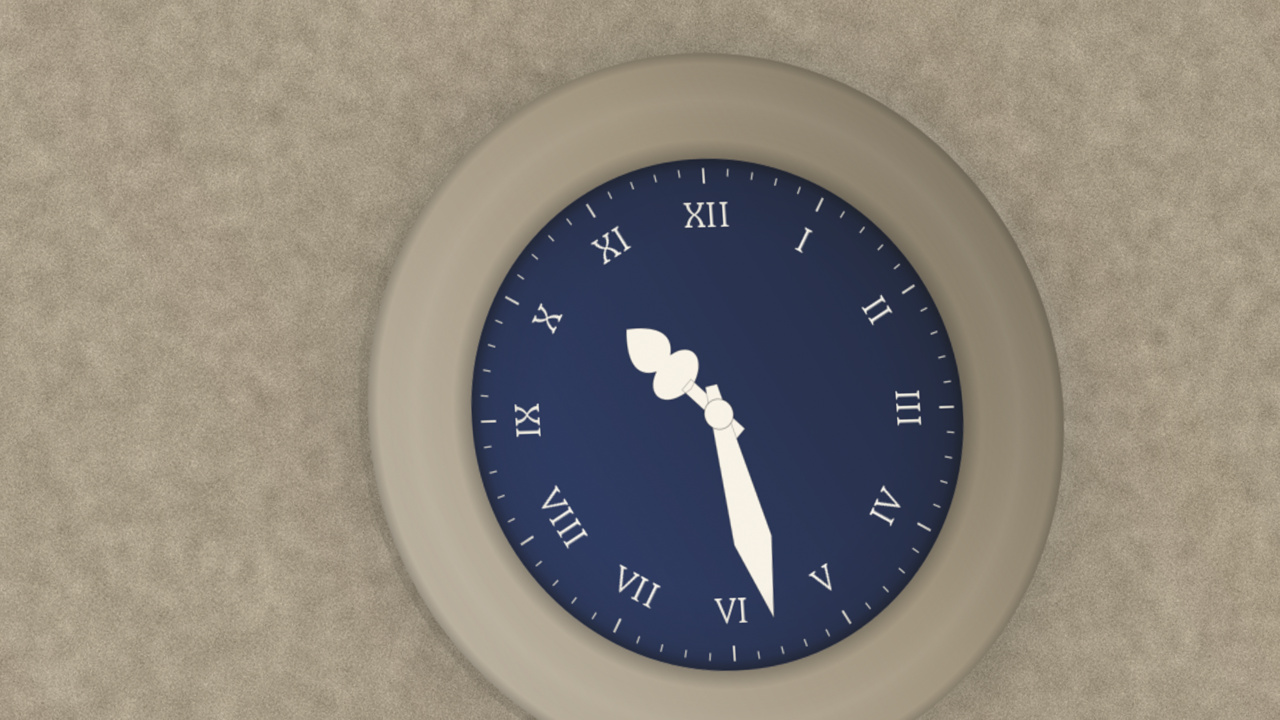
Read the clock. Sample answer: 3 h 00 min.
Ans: 10 h 28 min
